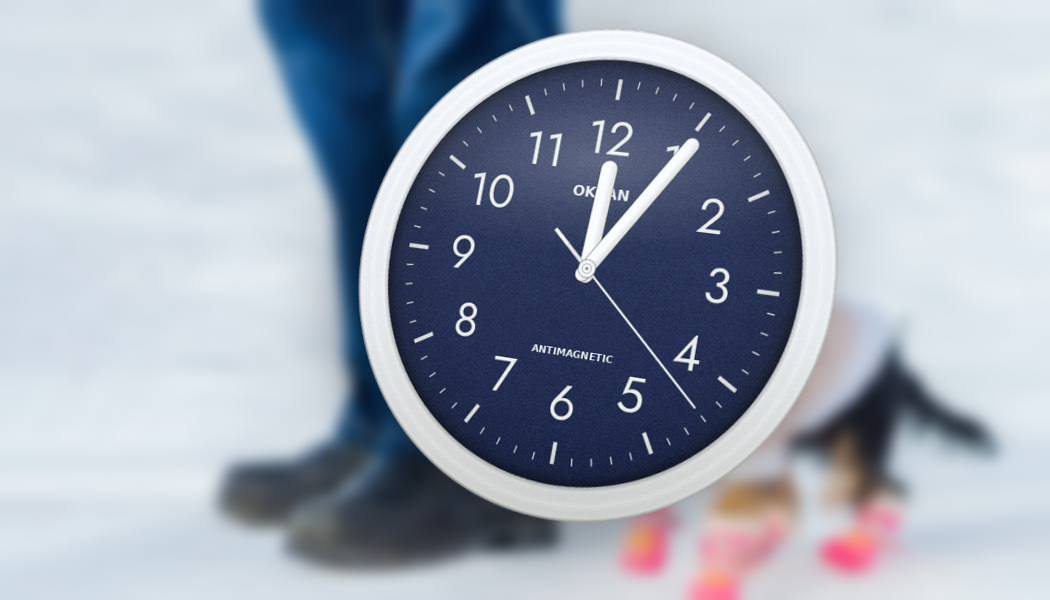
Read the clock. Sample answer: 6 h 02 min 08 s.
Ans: 12 h 05 min 22 s
